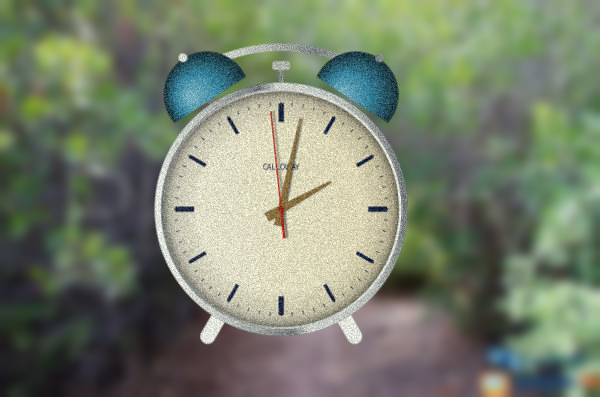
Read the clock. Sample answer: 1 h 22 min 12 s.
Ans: 2 h 01 min 59 s
